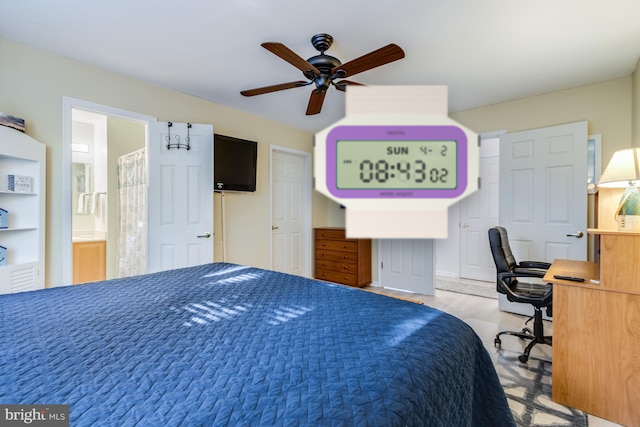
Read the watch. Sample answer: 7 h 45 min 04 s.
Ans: 8 h 43 min 02 s
